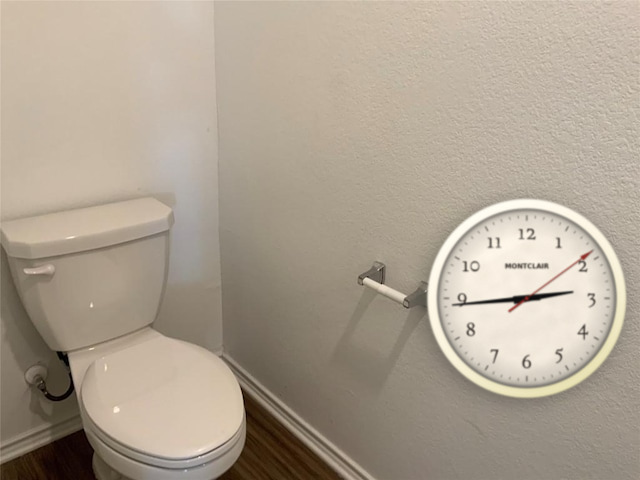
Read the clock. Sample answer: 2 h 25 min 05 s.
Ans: 2 h 44 min 09 s
